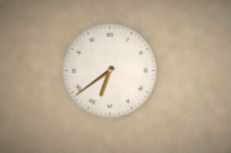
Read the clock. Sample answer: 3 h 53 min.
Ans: 6 h 39 min
